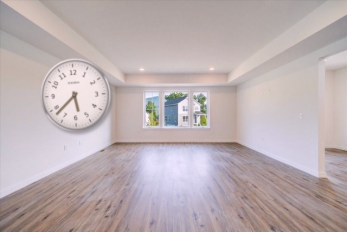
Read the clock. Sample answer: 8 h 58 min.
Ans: 5 h 38 min
